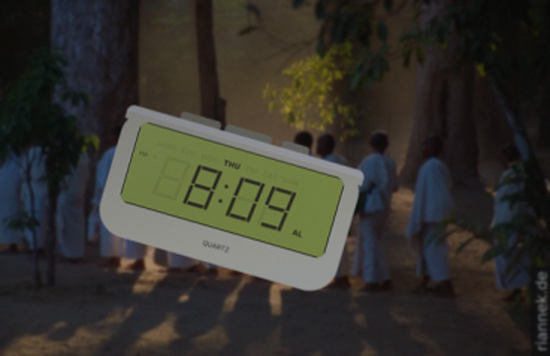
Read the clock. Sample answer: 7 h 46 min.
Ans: 8 h 09 min
